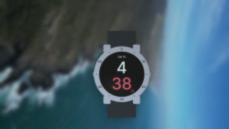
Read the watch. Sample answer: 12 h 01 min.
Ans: 4 h 38 min
